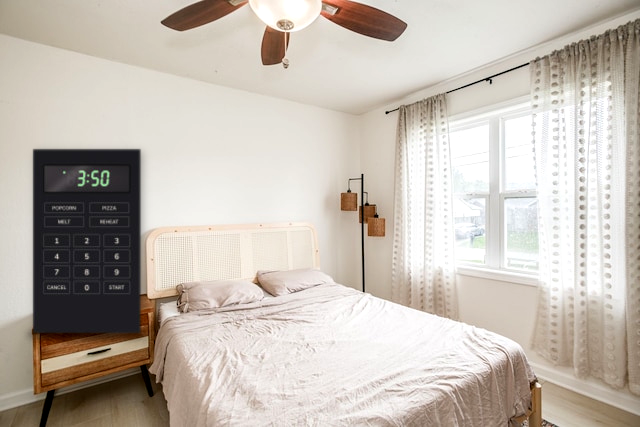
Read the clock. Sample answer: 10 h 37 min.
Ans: 3 h 50 min
